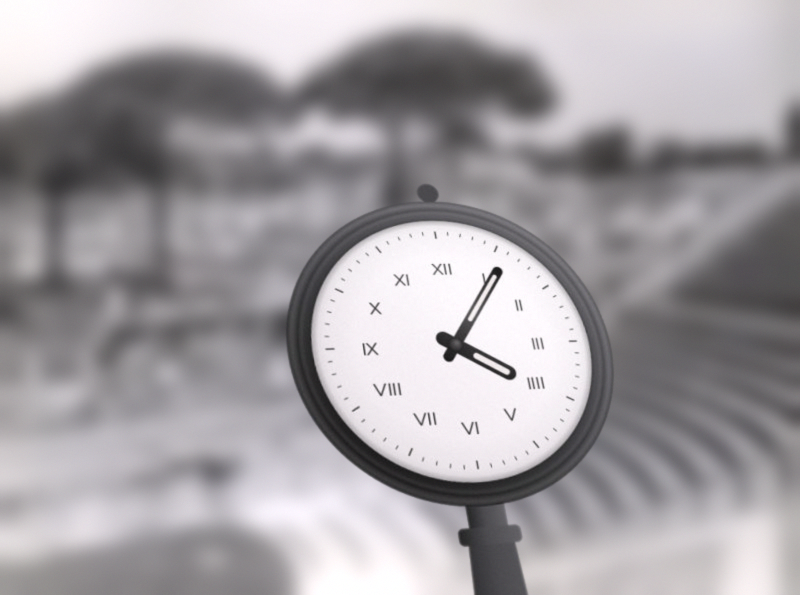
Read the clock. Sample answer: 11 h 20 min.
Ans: 4 h 06 min
